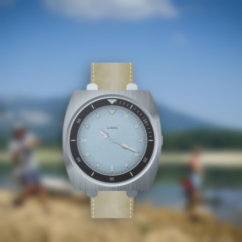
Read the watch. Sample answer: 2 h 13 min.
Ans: 10 h 19 min
